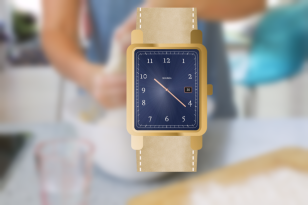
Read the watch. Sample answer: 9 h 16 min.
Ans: 10 h 22 min
